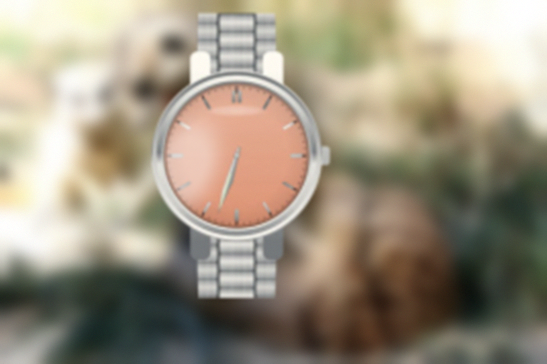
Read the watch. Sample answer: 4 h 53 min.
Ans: 6 h 33 min
